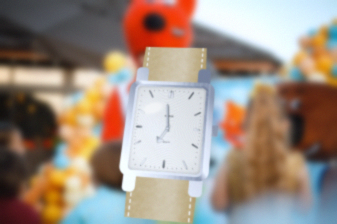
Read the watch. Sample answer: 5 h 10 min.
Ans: 6 h 59 min
